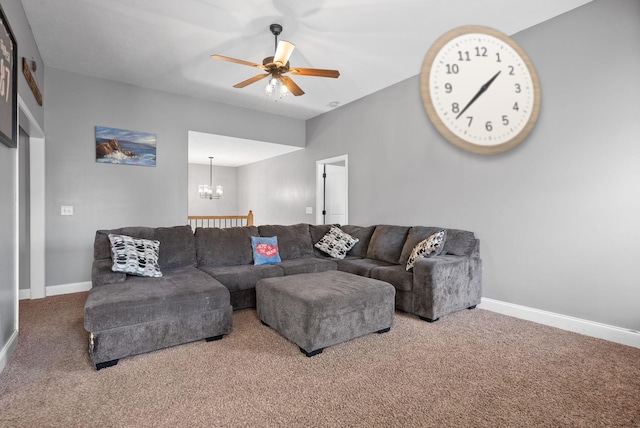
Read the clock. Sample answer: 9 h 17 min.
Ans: 1 h 38 min
